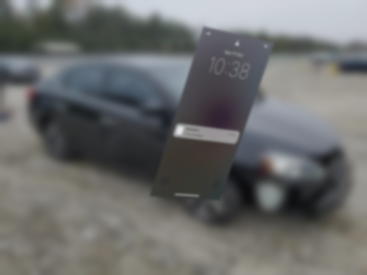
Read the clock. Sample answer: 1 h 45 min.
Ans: 10 h 38 min
